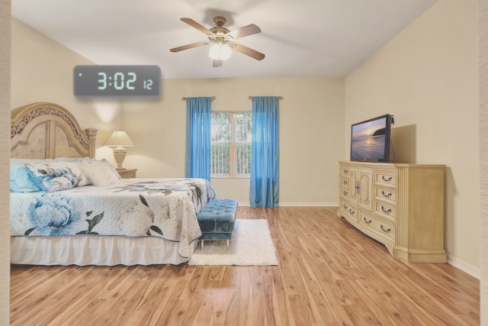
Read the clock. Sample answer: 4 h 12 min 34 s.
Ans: 3 h 02 min 12 s
